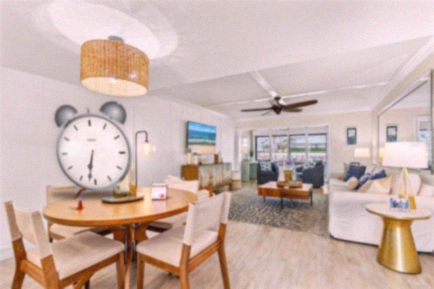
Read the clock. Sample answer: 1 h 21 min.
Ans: 6 h 32 min
